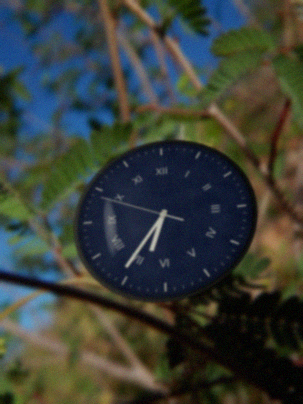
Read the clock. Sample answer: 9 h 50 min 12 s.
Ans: 6 h 35 min 49 s
